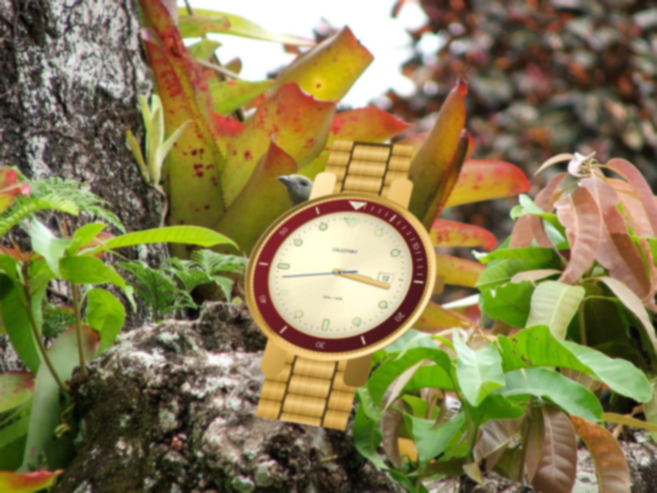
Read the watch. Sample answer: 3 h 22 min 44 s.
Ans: 3 h 16 min 43 s
